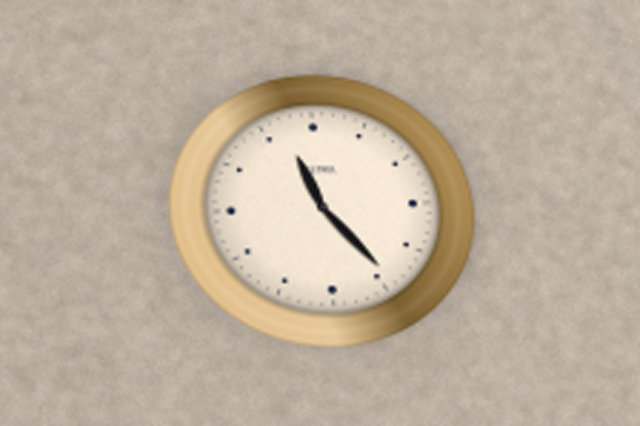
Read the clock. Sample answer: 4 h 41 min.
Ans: 11 h 24 min
